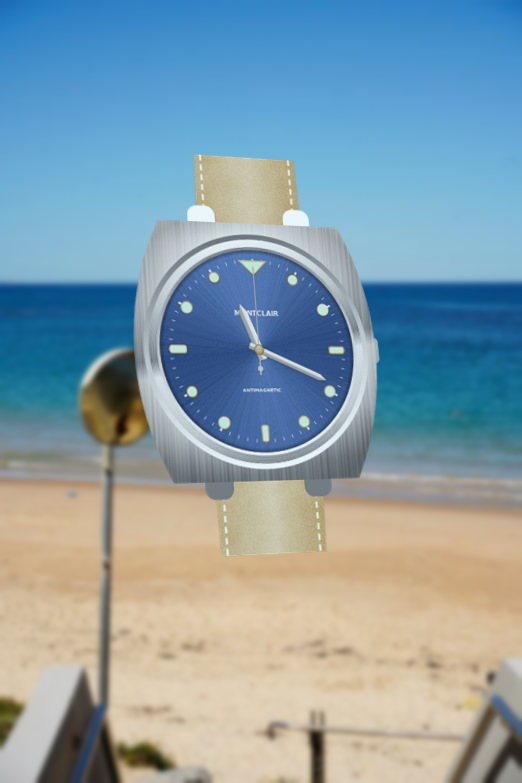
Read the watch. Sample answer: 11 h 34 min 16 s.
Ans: 11 h 19 min 00 s
